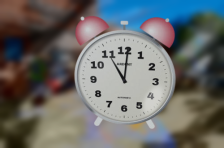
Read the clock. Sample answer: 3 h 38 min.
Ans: 11 h 01 min
